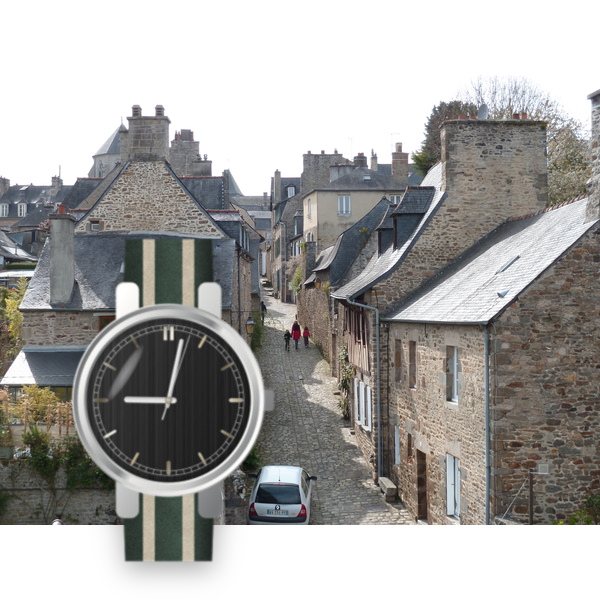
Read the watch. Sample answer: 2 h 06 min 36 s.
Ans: 9 h 02 min 03 s
